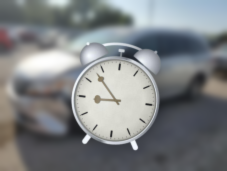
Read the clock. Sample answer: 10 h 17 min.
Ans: 8 h 53 min
